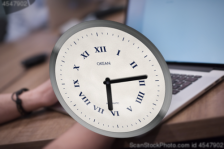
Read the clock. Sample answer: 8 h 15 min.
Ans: 6 h 14 min
